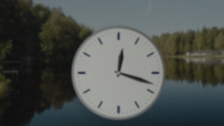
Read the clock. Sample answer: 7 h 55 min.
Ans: 12 h 18 min
